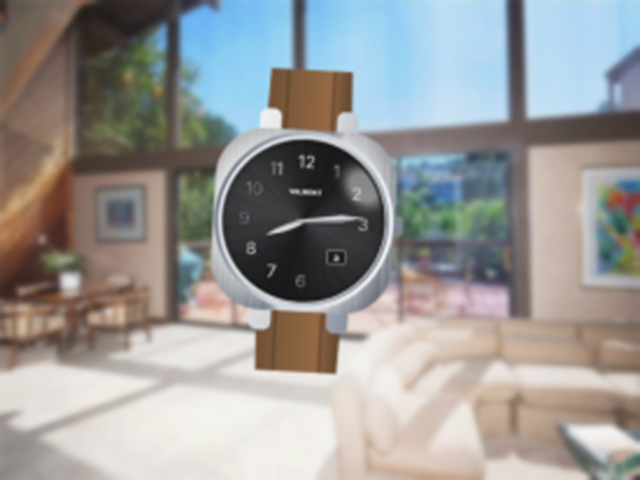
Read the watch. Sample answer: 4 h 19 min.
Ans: 8 h 14 min
